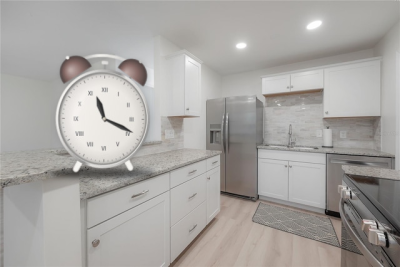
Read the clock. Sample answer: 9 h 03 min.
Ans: 11 h 19 min
